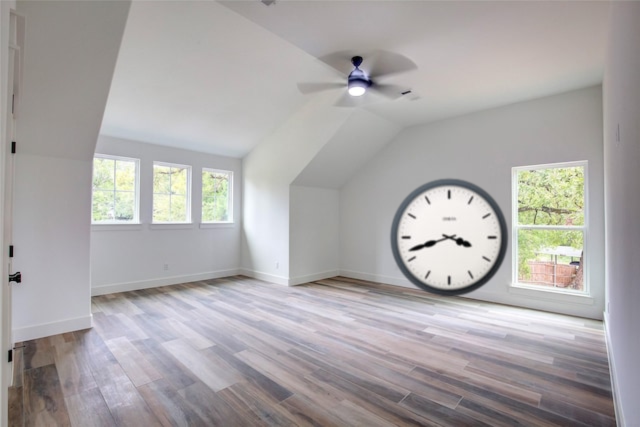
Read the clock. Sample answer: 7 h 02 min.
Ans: 3 h 42 min
